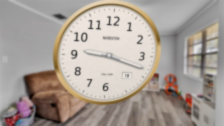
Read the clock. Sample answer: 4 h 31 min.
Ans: 9 h 18 min
